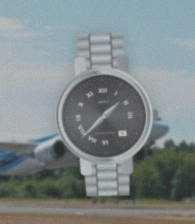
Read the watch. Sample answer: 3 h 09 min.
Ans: 1 h 38 min
